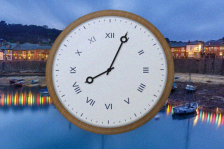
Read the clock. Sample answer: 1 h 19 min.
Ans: 8 h 04 min
